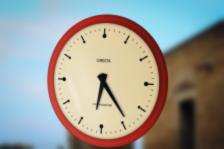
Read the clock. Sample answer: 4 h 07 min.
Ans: 6 h 24 min
